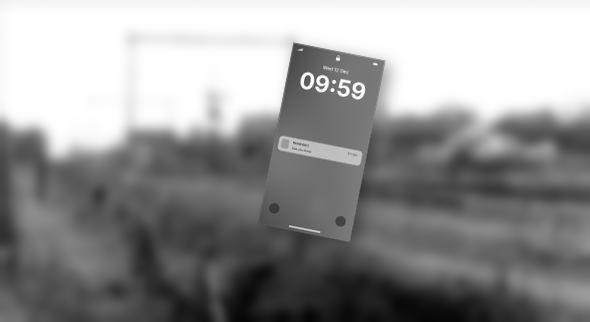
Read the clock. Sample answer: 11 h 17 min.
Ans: 9 h 59 min
